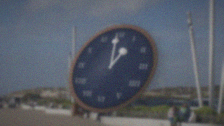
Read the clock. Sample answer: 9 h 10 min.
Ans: 12 h 59 min
